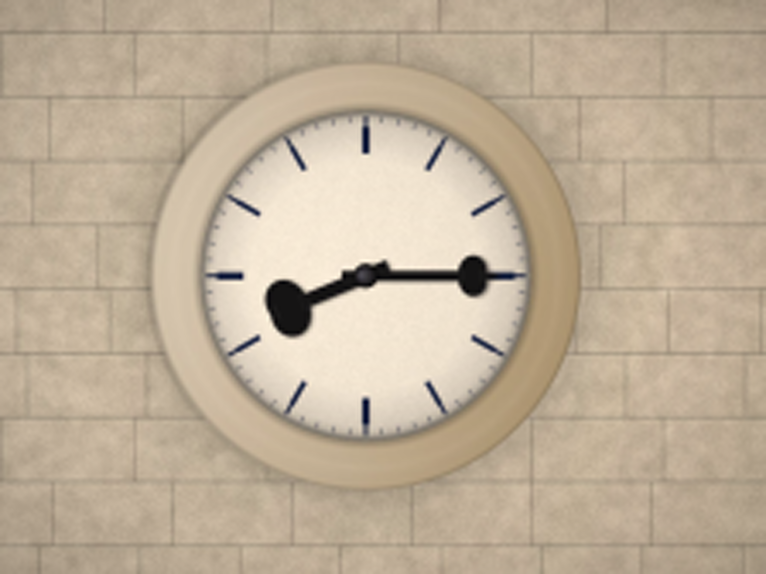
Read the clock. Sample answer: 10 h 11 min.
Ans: 8 h 15 min
